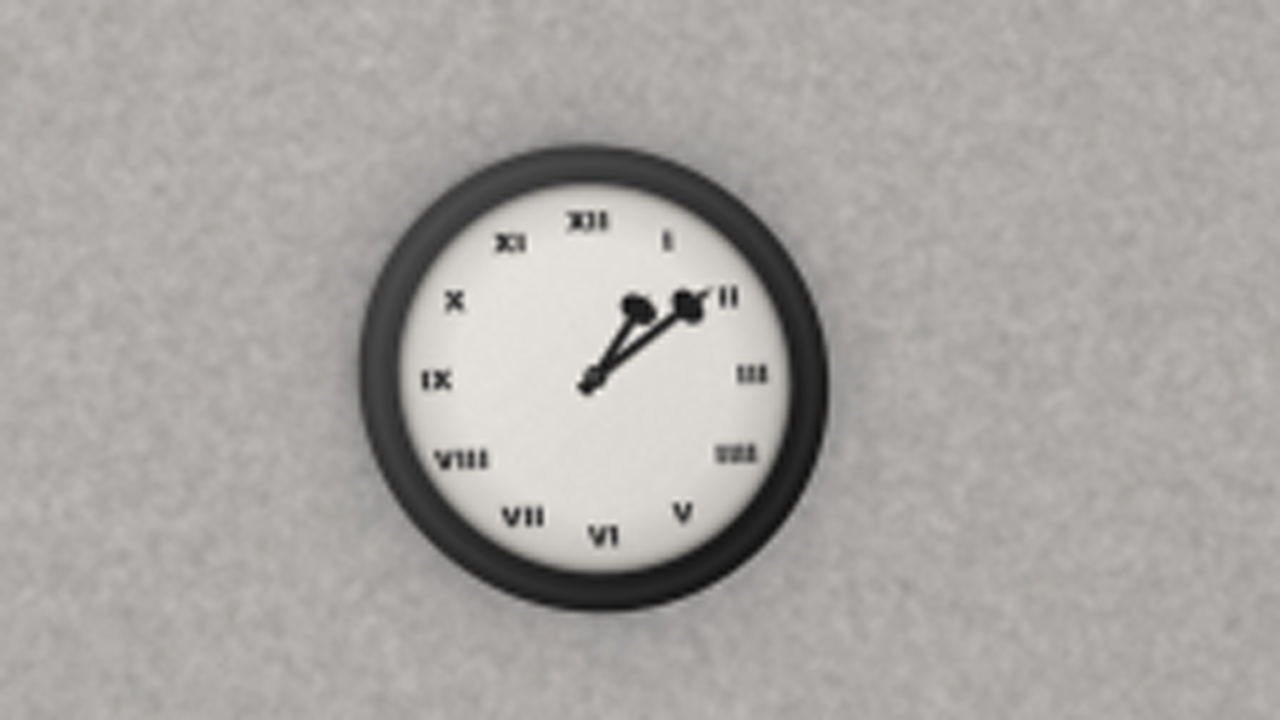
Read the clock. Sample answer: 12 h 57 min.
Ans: 1 h 09 min
